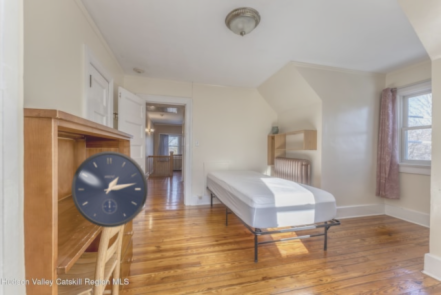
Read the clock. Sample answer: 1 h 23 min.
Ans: 1 h 13 min
